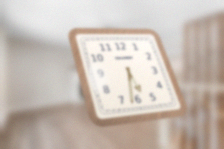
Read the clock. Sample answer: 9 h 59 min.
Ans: 5 h 32 min
